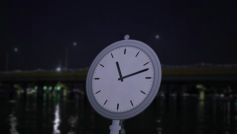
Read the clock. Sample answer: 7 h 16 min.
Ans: 11 h 12 min
